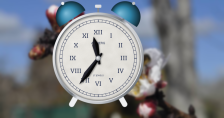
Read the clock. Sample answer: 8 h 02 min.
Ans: 11 h 36 min
